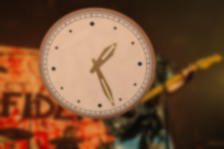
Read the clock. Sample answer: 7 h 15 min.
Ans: 1 h 27 min
